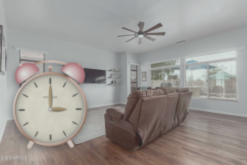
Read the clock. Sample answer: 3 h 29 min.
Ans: 3 h 00 min
